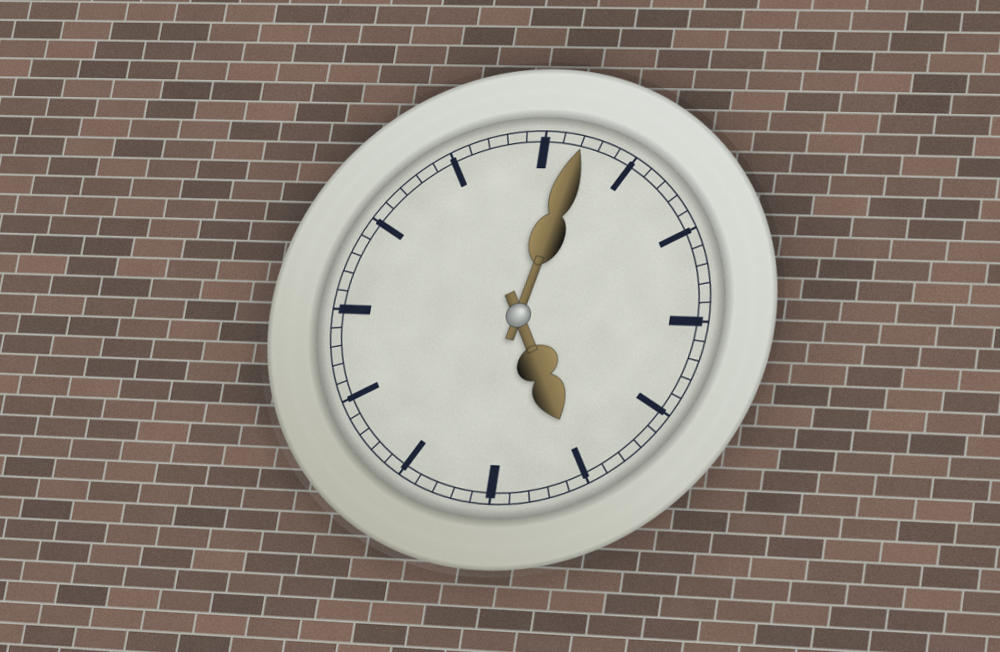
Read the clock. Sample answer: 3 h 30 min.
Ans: 5 h 02 min
